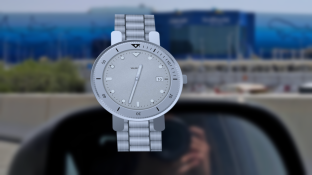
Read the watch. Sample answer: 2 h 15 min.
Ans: 12 h 33 min
